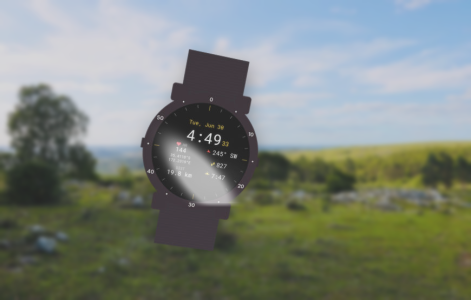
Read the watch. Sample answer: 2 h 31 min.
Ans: 4 h 49 min
